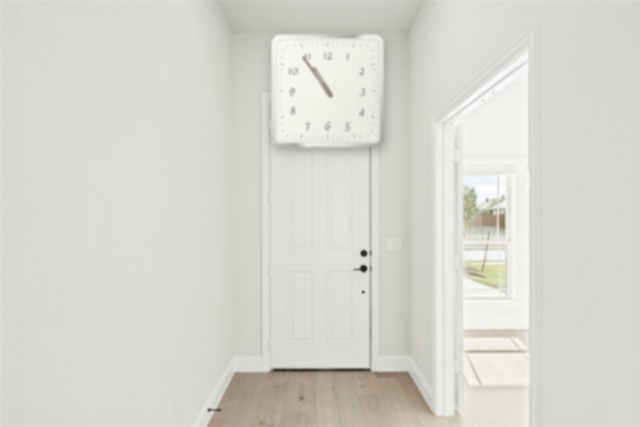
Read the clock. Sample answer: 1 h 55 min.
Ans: 10 h 54 min
